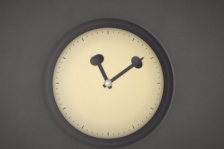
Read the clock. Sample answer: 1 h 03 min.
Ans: 11 h 09 min
